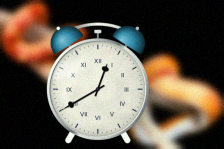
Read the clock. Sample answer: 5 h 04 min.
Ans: 12 h 40 min
